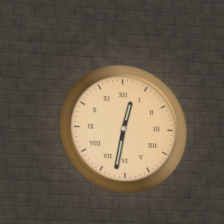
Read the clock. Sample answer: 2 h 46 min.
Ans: 12 h 32 min
